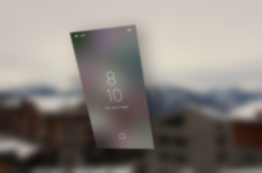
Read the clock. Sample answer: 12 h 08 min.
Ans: 8 h 10 min
